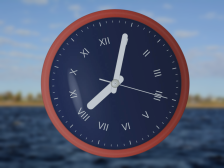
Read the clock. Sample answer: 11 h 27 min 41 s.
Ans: 8 h 04 min 20 s
